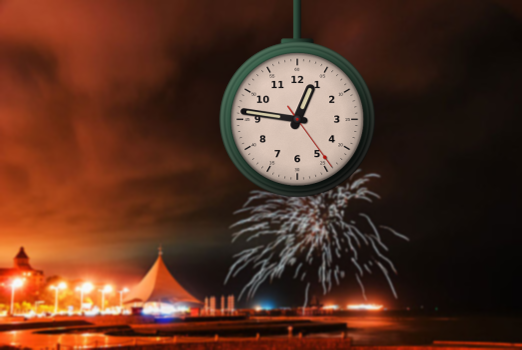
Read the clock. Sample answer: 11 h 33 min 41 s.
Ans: 12 h 46 min 24 s
